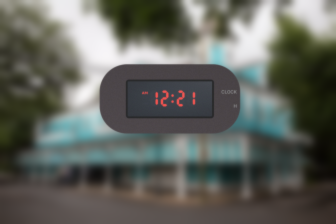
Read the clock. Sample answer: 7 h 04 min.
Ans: 12 h 21 min
